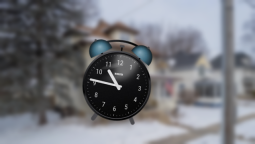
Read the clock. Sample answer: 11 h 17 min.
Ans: 10 h 46 min
